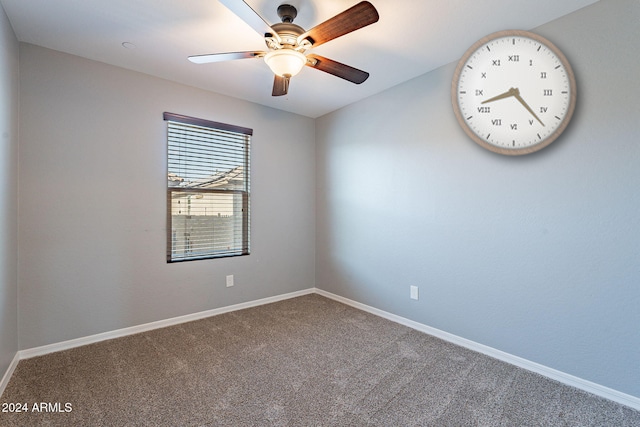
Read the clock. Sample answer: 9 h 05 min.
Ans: 8 h 23 min
